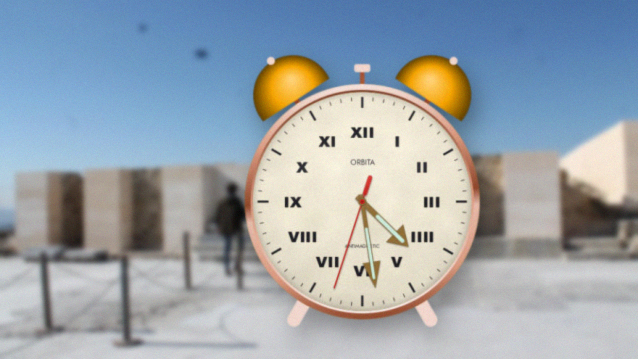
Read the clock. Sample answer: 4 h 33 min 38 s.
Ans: 4 h 28 min 33 s
